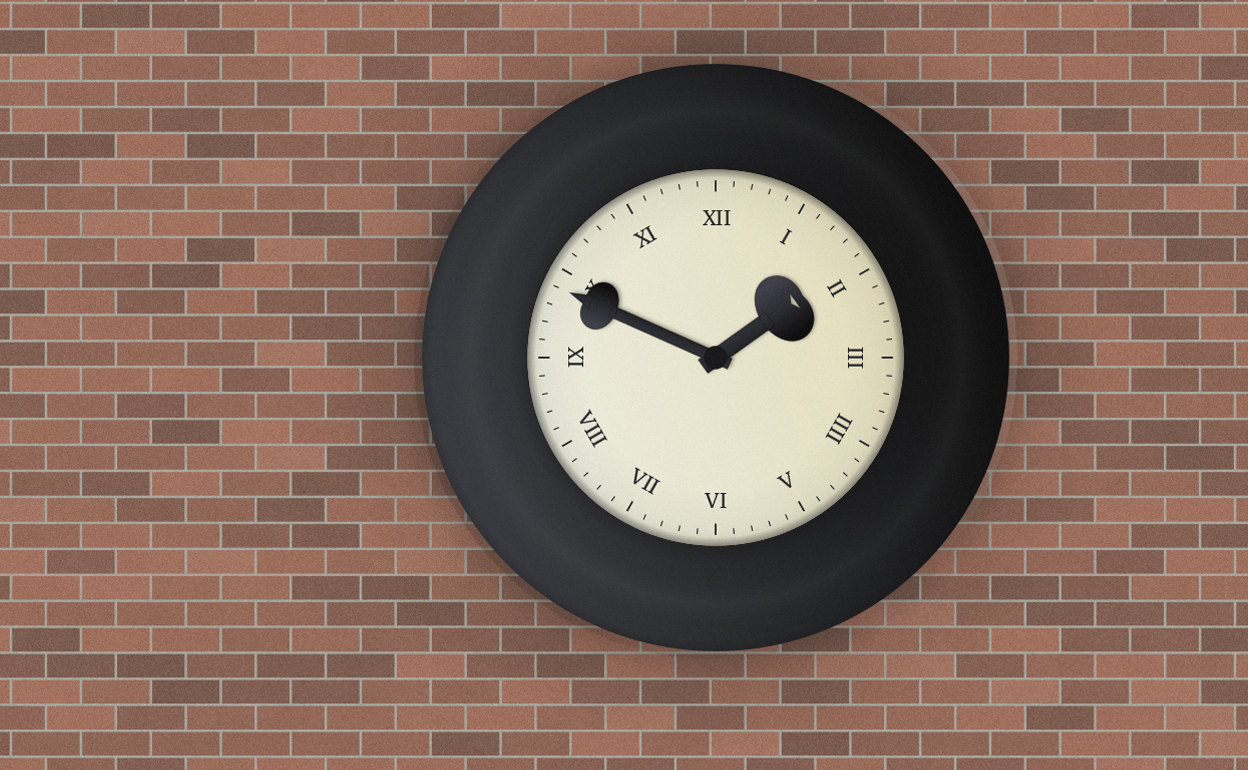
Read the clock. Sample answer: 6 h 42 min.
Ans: 1 h 49 min
